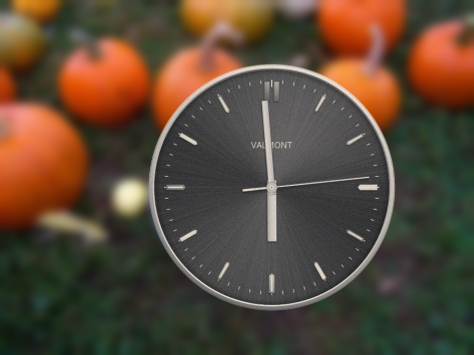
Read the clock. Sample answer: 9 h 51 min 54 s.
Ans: 5 h 59 min 14 s
